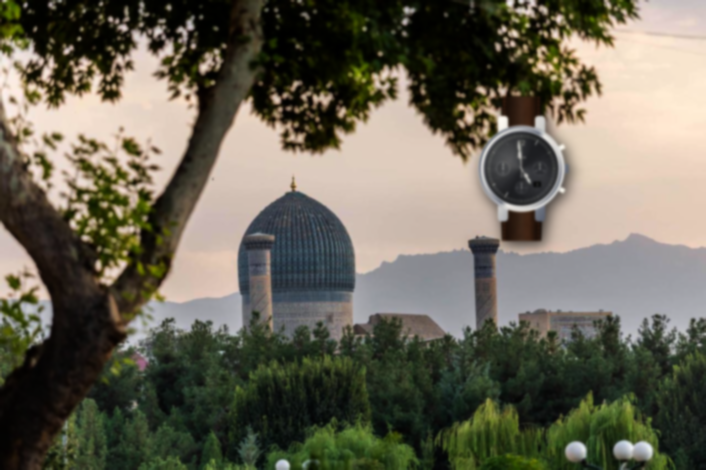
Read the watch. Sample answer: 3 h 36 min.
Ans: 4 h 59 min
